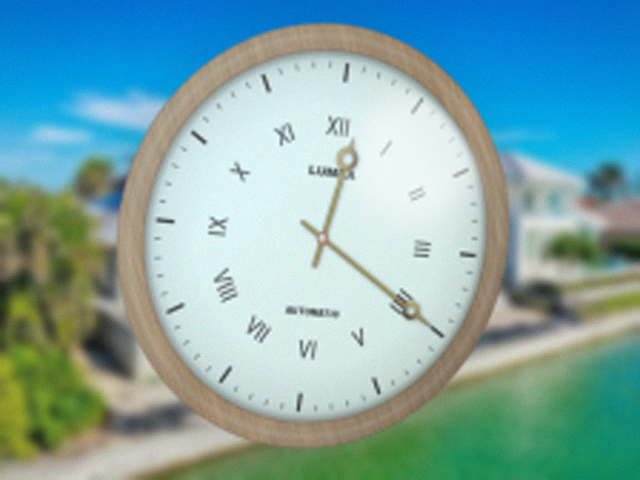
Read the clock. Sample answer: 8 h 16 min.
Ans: 12 h 20 min
